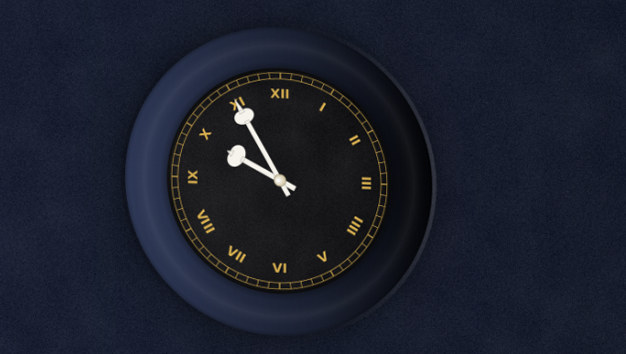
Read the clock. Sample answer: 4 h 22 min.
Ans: 9 h 55 min
